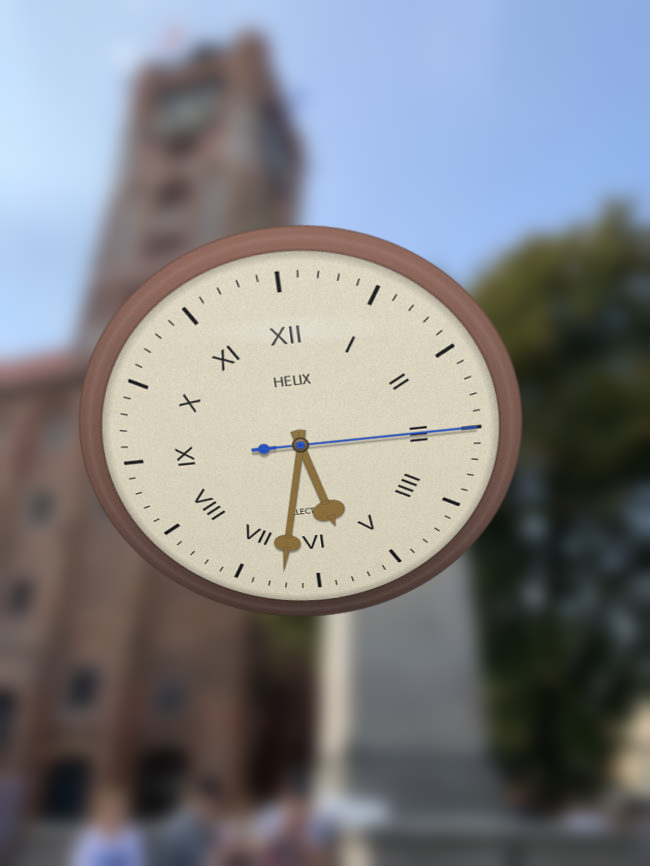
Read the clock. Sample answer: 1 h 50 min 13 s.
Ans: 5 h 32 min 15 s
